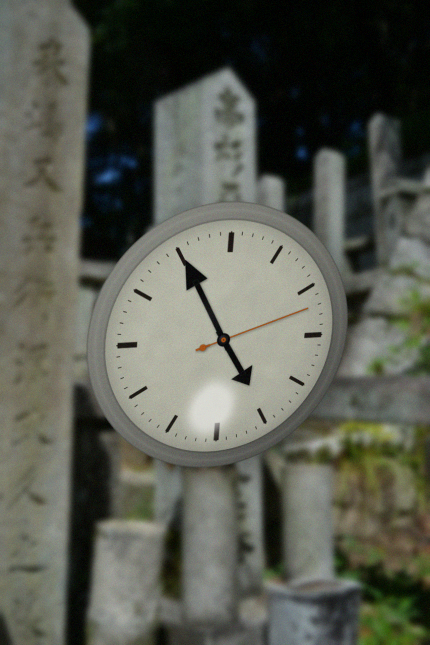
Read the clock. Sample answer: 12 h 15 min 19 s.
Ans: 4 h 55 min 12 s
